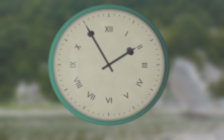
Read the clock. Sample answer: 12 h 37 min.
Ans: 1 h 55 min
